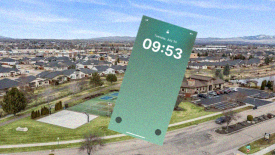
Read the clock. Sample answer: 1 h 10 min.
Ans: 9 h 53 min
